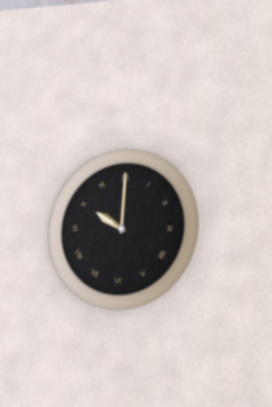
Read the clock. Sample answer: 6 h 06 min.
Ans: 10 h 00 min
